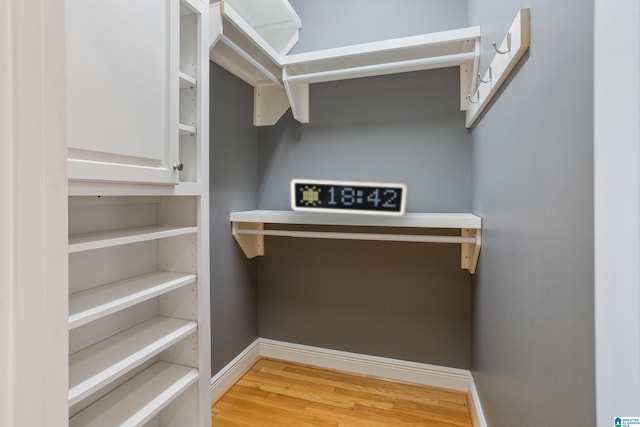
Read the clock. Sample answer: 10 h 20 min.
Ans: 18 h 42 min
